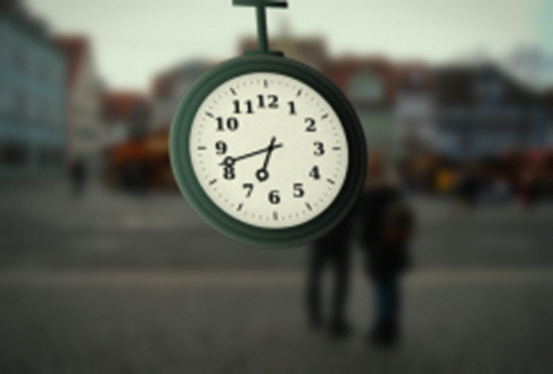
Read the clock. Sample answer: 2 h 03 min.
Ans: 6 h 42 min
